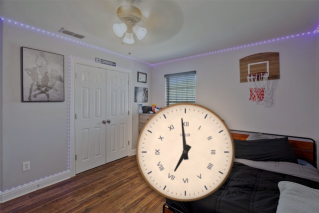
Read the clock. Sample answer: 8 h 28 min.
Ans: 6 h 59 min
